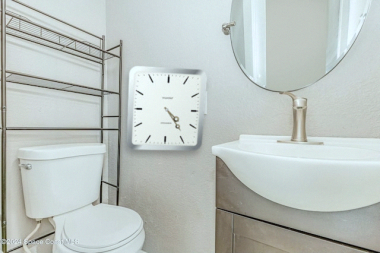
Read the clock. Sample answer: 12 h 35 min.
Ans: 4 h 24 min
